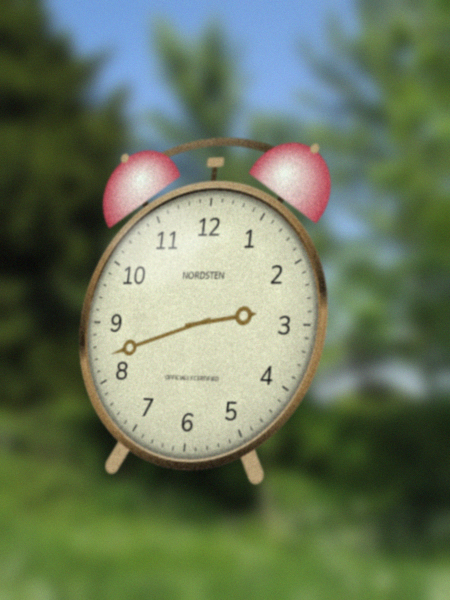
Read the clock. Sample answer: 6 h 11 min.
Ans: 2 h 42 min
